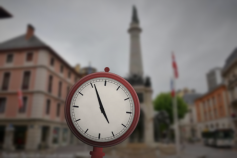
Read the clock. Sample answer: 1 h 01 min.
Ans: 4 h 56 min
